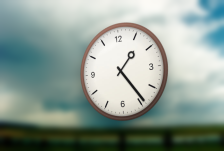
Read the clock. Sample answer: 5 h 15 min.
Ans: 1 h 24 min
